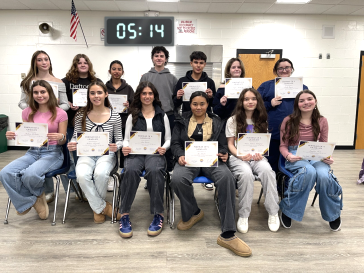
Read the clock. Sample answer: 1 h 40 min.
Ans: 5 h 14 min
